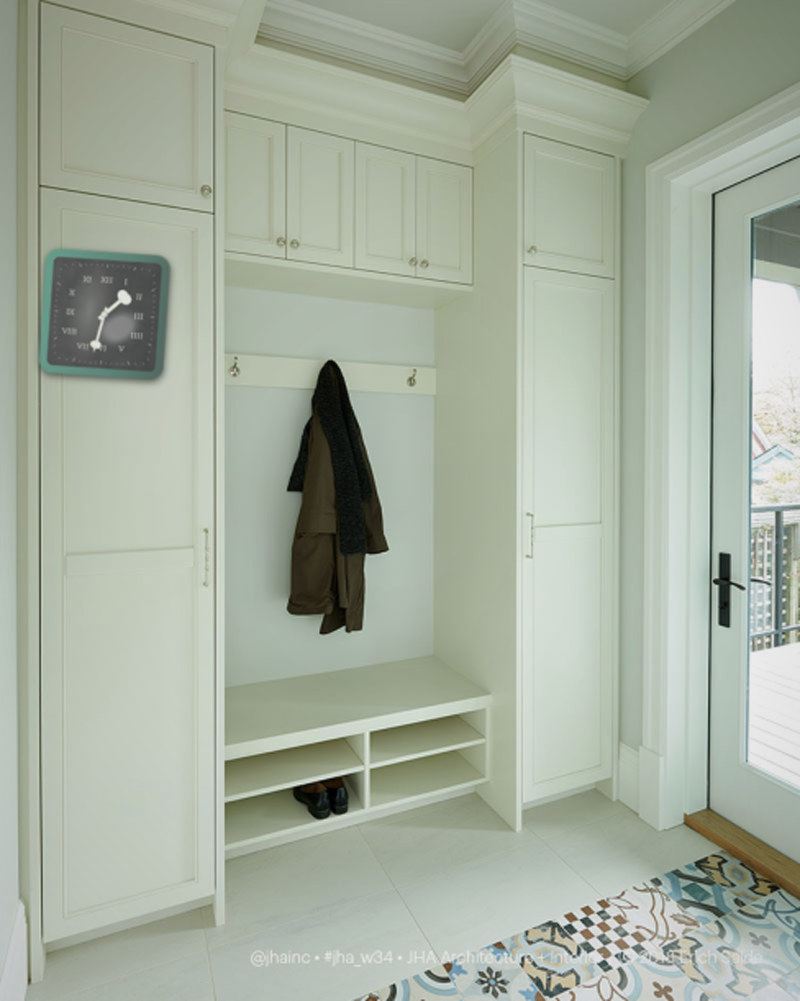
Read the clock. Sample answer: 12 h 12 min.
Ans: 1 h 32 min
